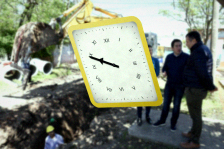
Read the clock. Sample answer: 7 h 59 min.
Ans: 9 h 49 min
